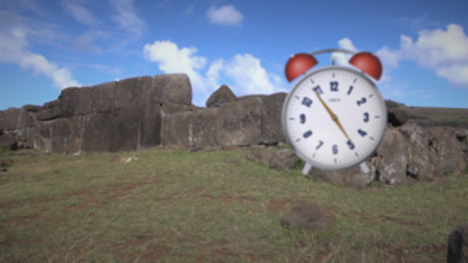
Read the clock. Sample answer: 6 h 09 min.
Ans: 4 h 54 min
